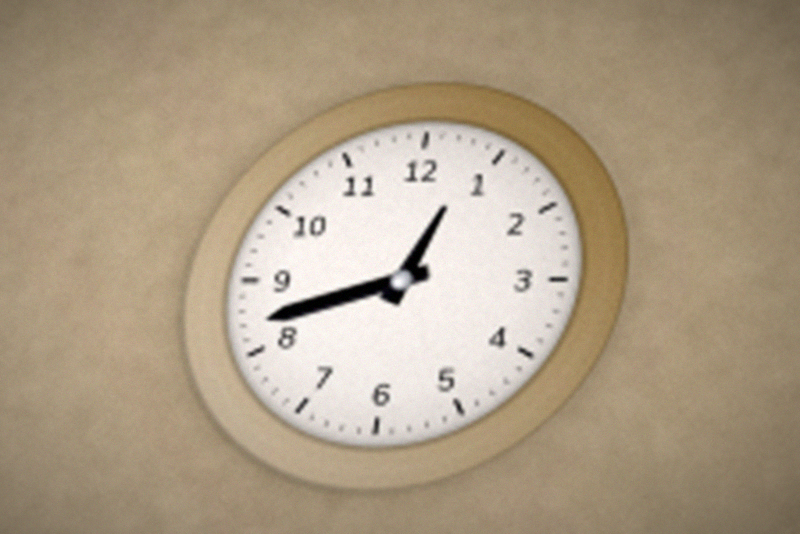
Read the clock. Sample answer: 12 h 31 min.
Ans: 12 h 42 min
